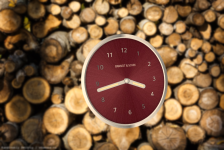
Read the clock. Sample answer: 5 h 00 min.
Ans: 3 h 43 min
